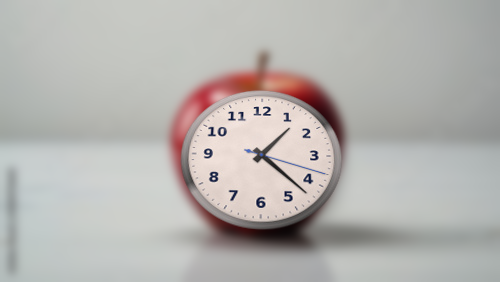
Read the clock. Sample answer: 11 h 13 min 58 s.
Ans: 1 h 22 min 18 s
